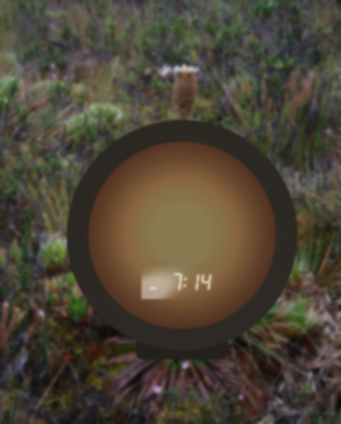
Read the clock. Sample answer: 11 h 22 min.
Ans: 7 h 14 min
